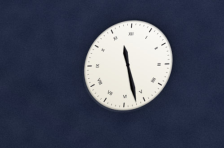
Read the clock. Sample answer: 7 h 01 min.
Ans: 11 h 27 min
